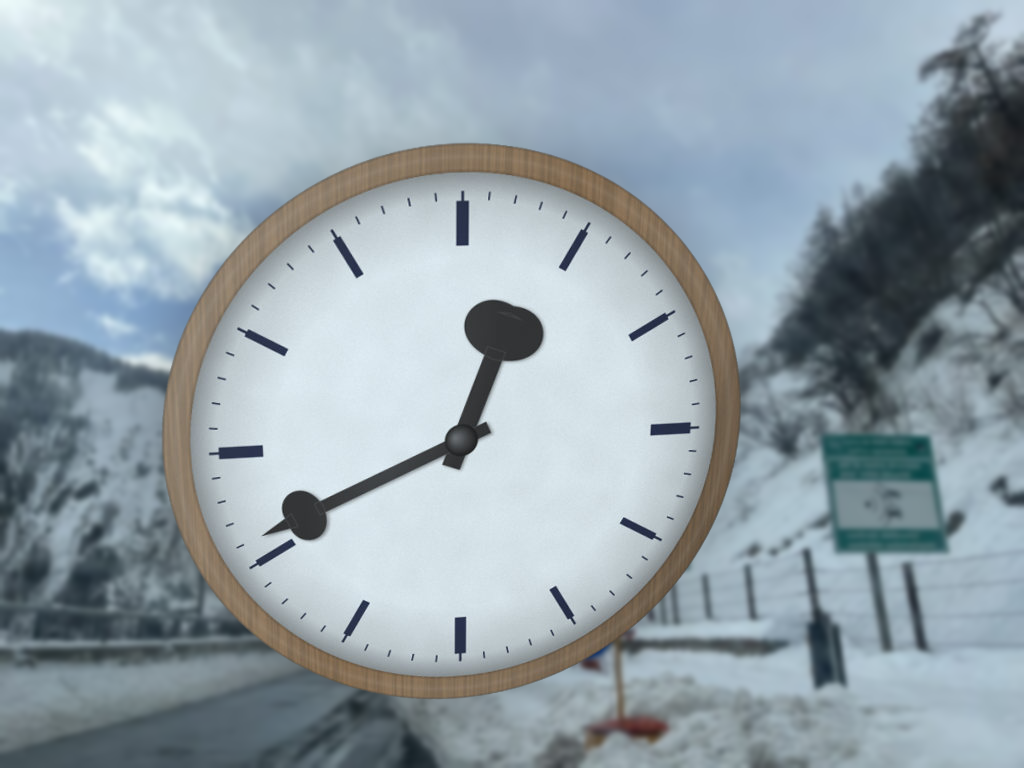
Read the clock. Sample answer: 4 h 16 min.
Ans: 12 h 41 min
